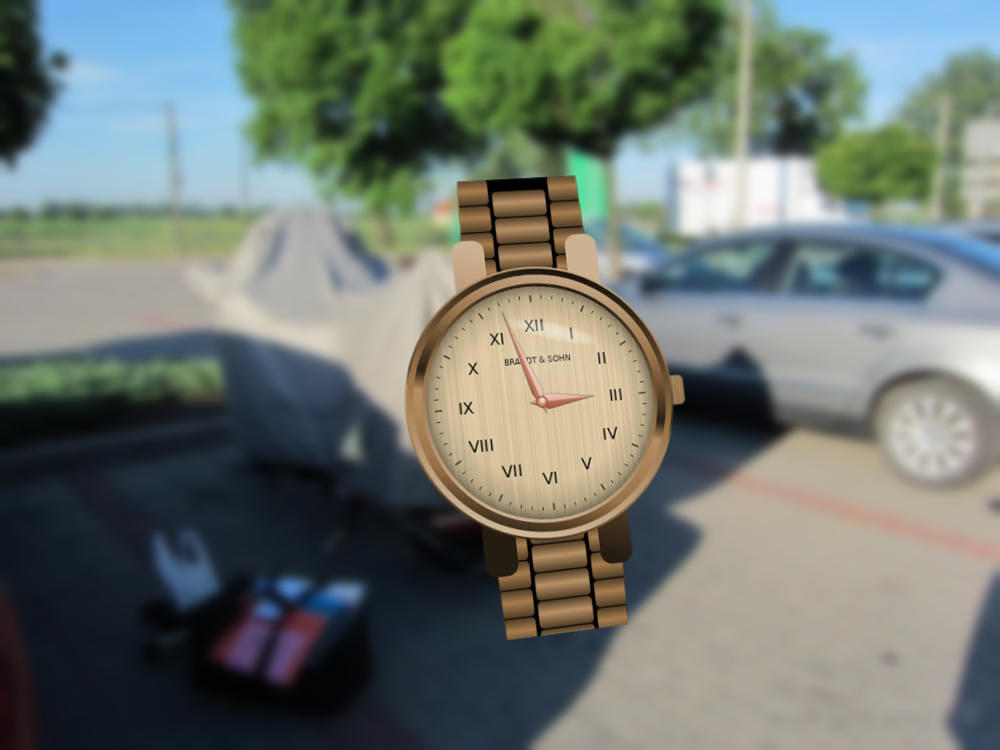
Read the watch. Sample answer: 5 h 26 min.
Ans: 2 h 57 min
